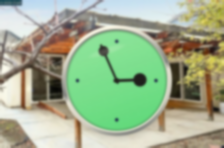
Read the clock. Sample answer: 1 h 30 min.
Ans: 2 h 56 min
